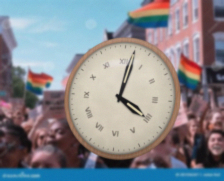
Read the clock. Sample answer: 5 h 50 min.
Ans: 4 h 02 min
